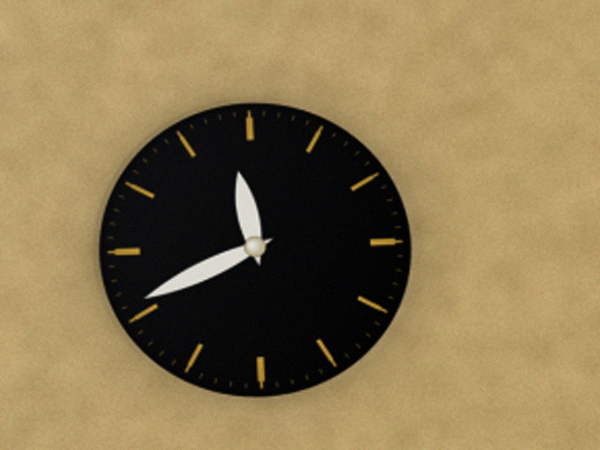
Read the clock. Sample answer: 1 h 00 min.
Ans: 11 h 41 min
